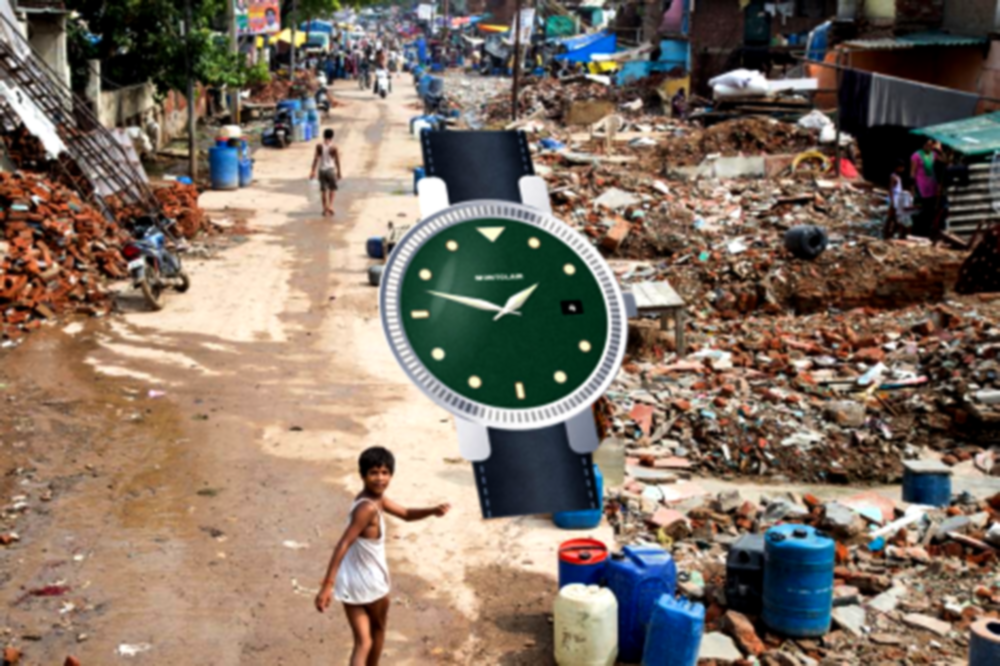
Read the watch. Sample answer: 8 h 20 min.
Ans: 1 h 48 min
